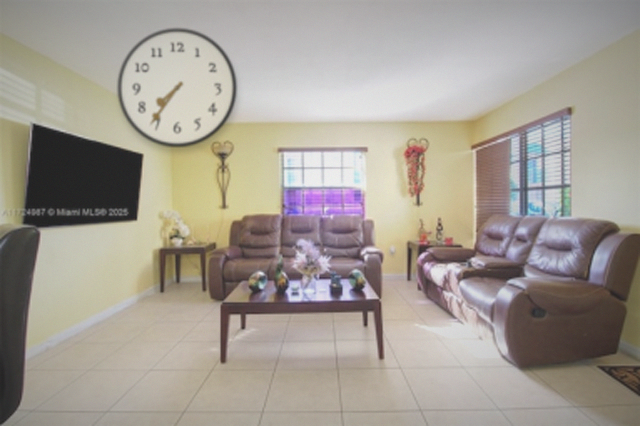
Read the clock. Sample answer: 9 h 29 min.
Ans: 7 h 36 min
